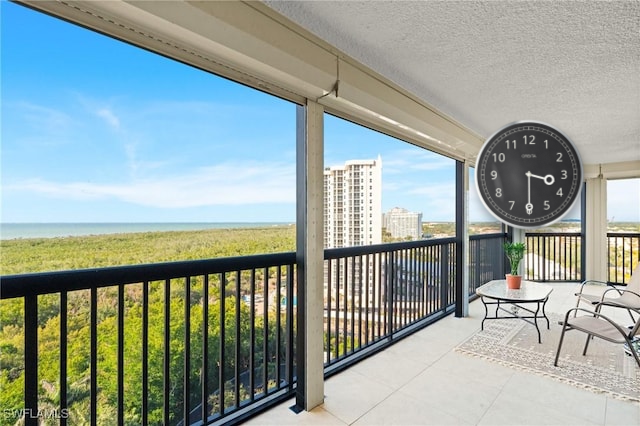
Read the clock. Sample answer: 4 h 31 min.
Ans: 3 h 30 min
